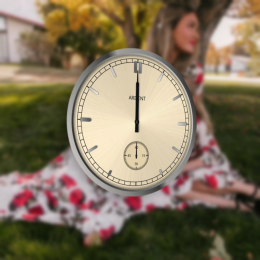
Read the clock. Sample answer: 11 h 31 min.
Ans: 12 h 00 min
